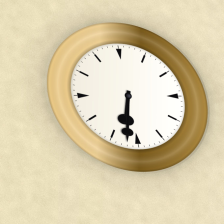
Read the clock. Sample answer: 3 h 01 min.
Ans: 6 h 32 min
